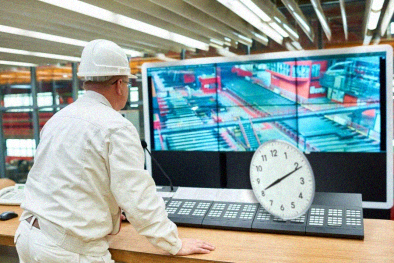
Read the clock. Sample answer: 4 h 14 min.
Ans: 8 h 11 min
